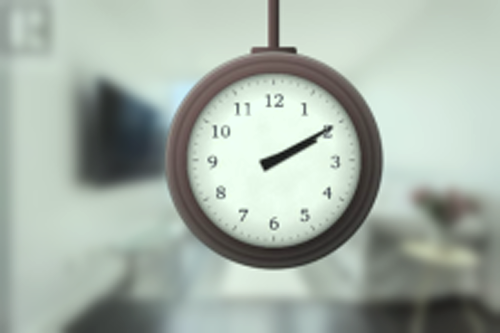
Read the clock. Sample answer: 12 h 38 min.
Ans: 2 h 10 min
